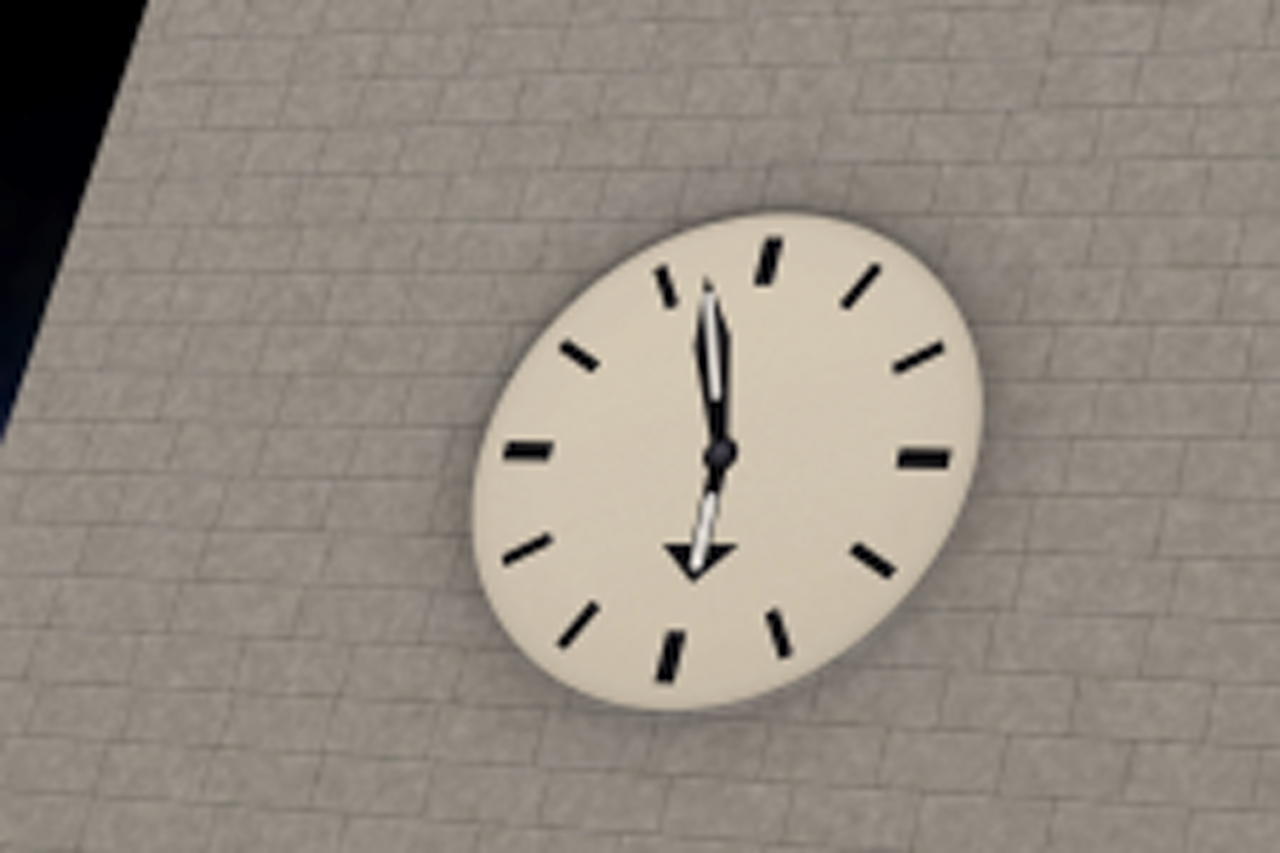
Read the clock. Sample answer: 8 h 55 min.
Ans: 5 h 57 min
